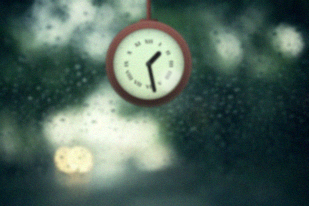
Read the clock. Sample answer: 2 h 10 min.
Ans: 1 h 28 min
